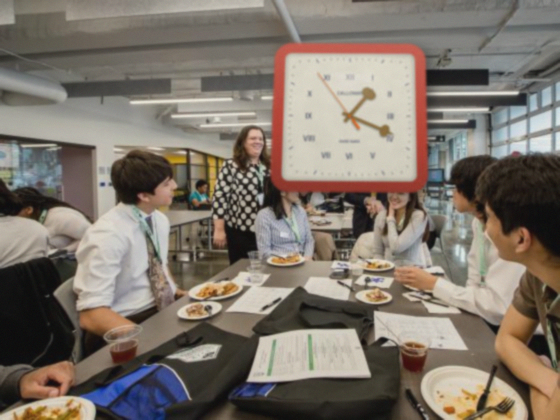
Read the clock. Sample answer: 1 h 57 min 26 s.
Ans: 1 h 18 min 54 s
